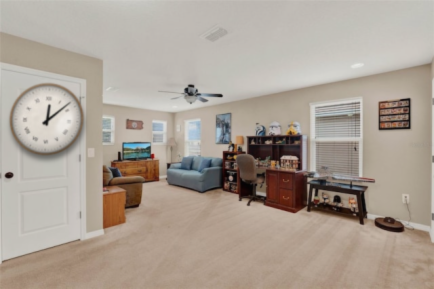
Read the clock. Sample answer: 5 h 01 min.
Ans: 12 h 08 min
